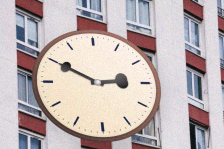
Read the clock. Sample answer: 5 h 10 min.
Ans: 2 h 50 min
